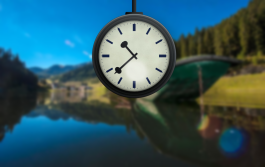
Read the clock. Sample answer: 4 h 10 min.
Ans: 10 h 38 min
